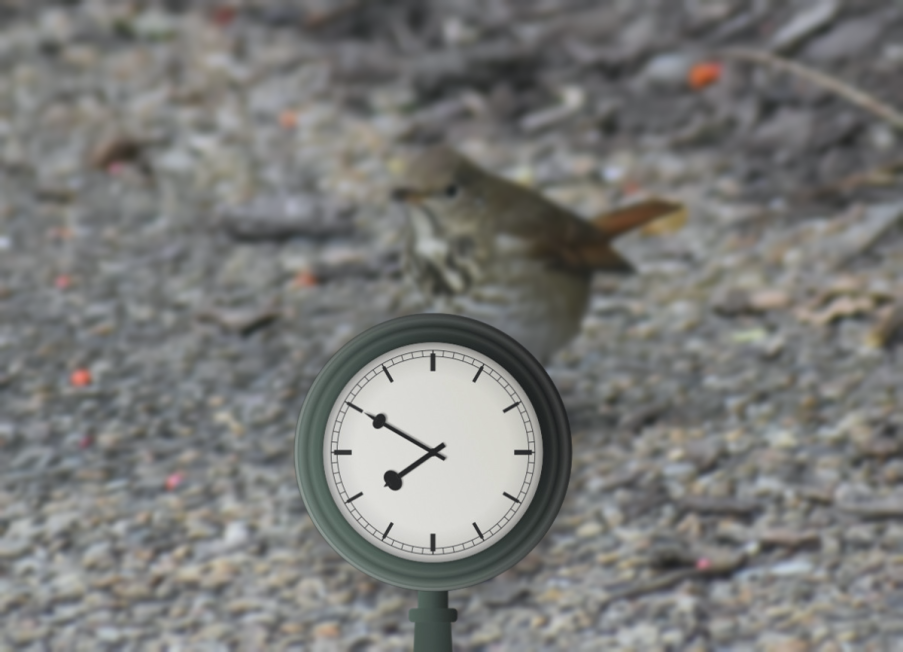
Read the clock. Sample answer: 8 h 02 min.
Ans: 7 h 50 min
